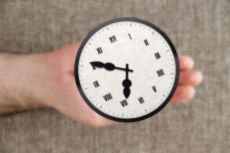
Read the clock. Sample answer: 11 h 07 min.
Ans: 6 h 51 min
